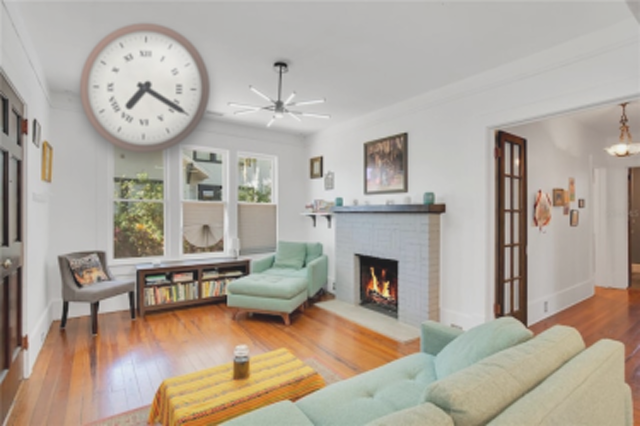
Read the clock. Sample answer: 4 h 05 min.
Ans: 7 h 20 min
